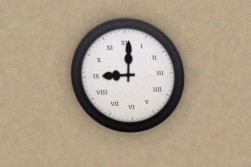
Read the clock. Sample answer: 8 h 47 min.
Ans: 9 h 01 min
